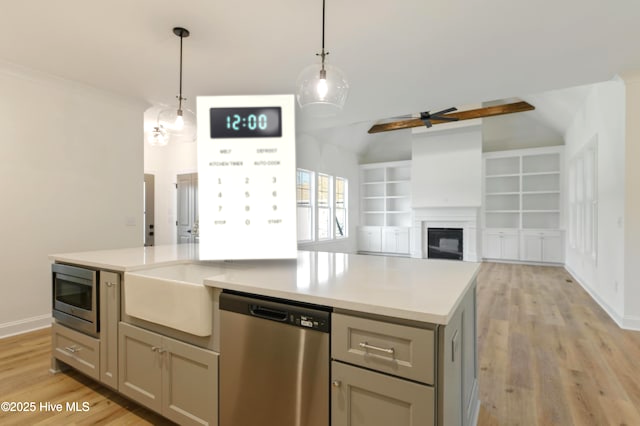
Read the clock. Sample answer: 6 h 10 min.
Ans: 12 h 00 min
